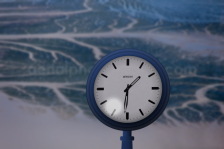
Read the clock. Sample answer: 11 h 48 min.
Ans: 1 h 31 min
